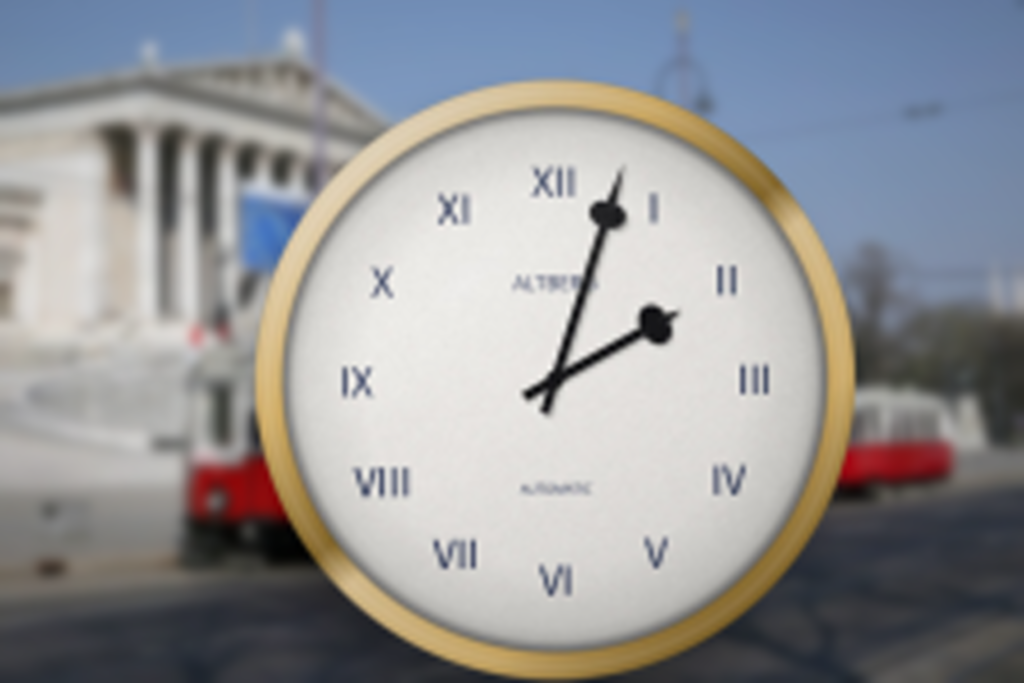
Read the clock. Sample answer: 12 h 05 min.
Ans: 2 h 03 min
